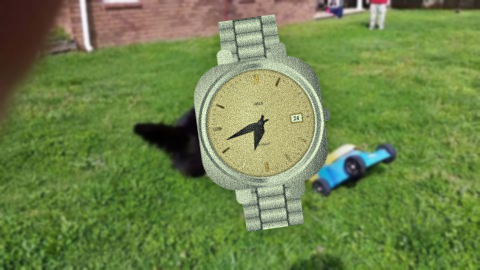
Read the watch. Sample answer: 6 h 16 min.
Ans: 6 h 42 min
